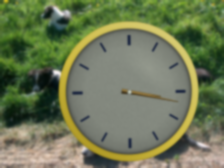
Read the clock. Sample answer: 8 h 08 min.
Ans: 3 h 17 min
